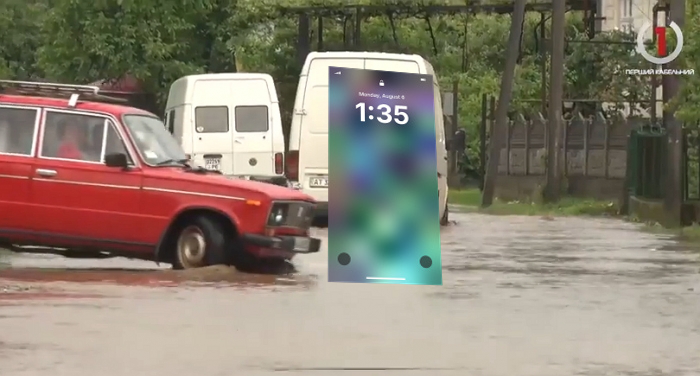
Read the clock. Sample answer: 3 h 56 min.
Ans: 1 h 35 min
